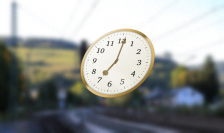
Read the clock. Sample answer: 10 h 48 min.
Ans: 7 h 01 min
